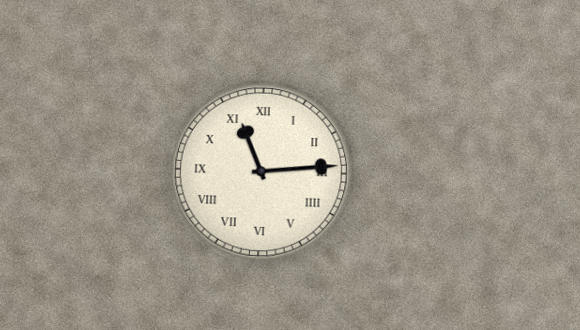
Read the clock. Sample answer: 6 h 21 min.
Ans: 11 h 14 min
